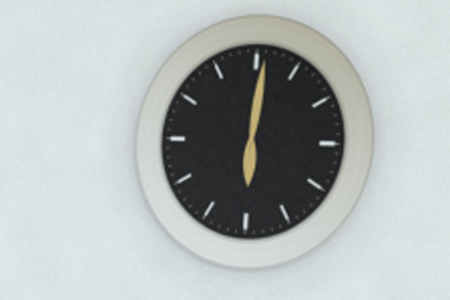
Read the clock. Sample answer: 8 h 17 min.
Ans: 6 h 01 min
